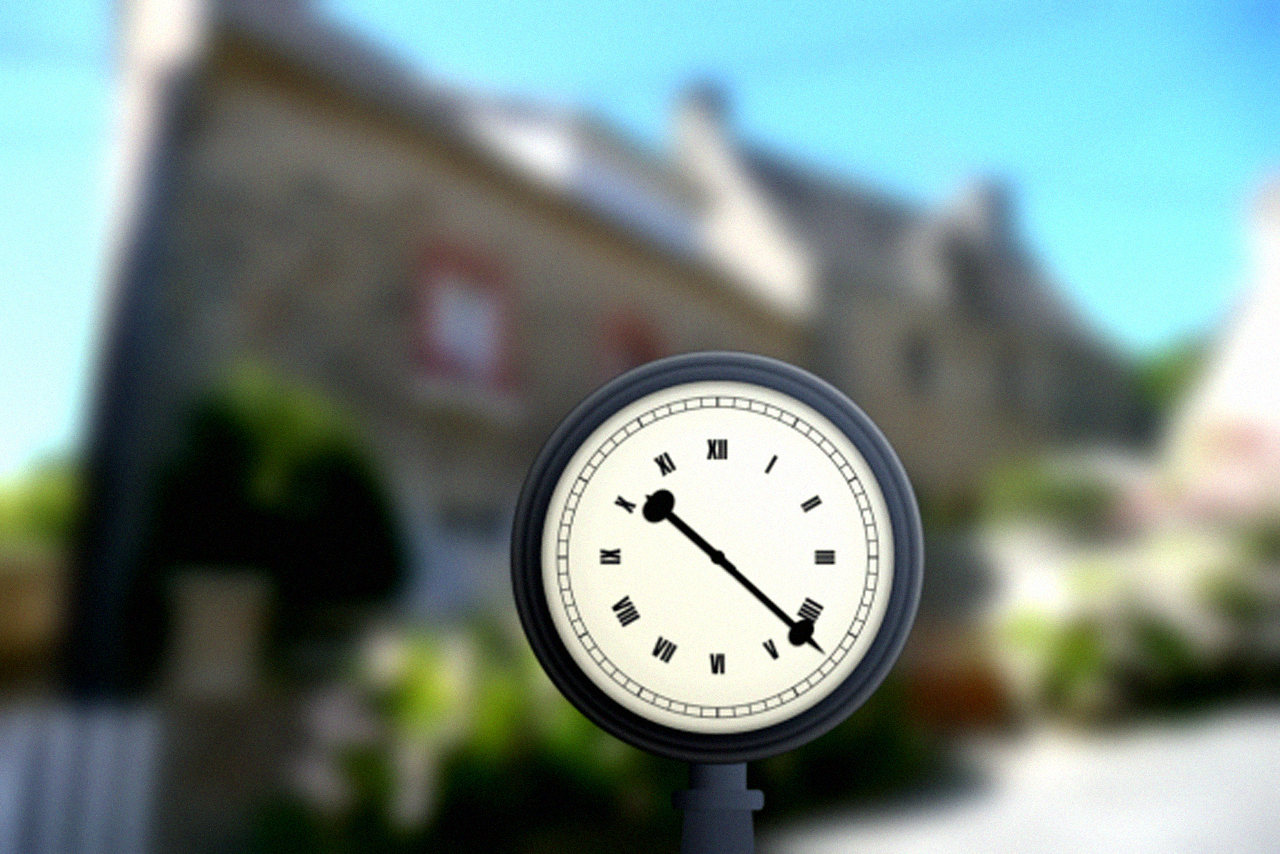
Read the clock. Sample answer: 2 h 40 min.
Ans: 10 h 22 min
